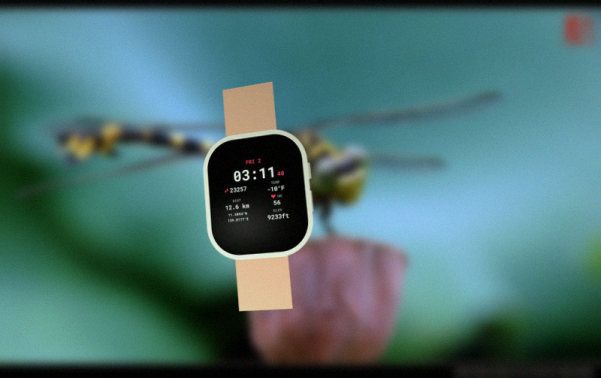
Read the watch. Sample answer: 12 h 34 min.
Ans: 3 h 11 min
